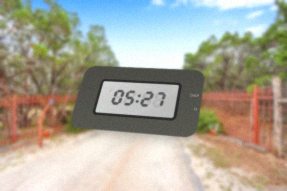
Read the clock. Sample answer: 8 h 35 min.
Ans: 5 h 27 min
